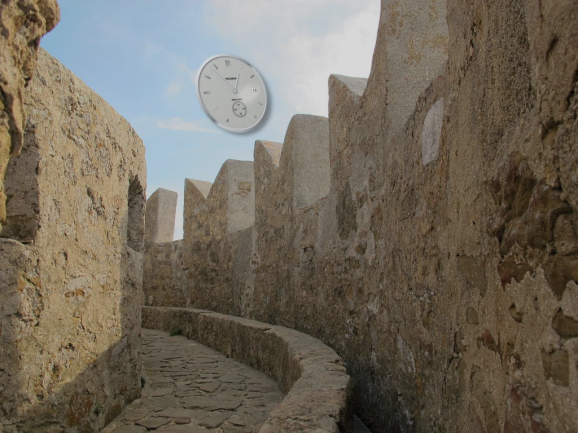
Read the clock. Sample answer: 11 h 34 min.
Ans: 12 h 53 min
